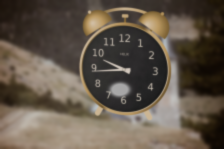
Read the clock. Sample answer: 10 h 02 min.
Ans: 9 h 44 min
